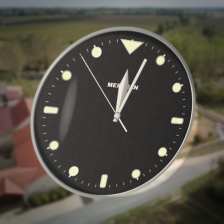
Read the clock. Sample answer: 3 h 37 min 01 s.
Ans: 12 h 02 min 53 s
